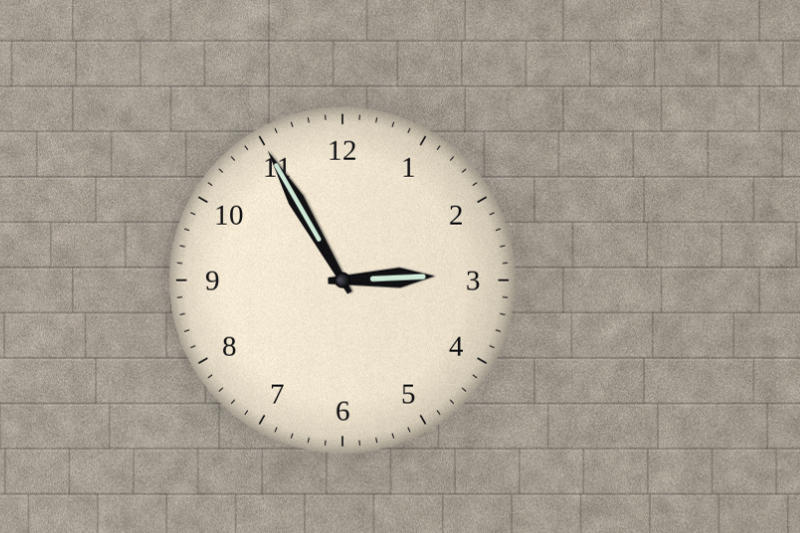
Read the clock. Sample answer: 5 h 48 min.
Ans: 2 h 55 min
